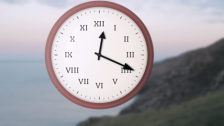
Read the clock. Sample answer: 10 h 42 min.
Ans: 12 h 19 min
